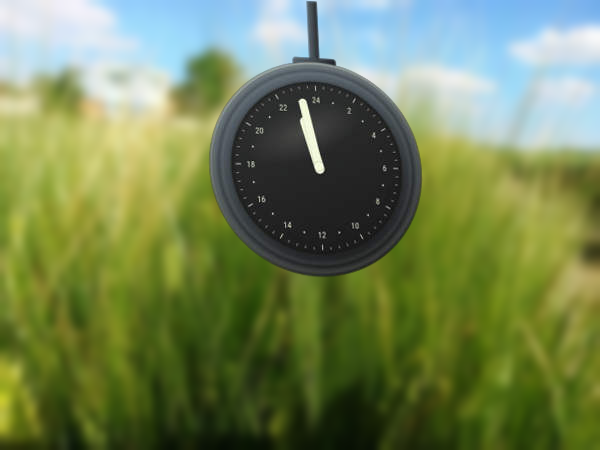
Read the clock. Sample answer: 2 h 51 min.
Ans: 22 h 58 min
